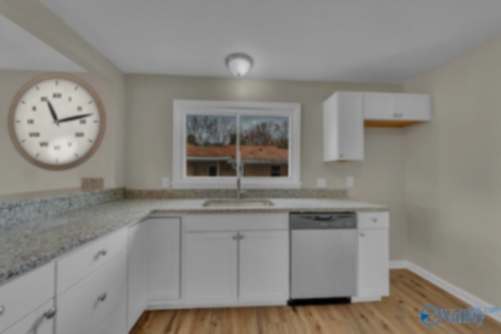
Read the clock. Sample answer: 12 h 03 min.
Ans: 11 h 13 min
